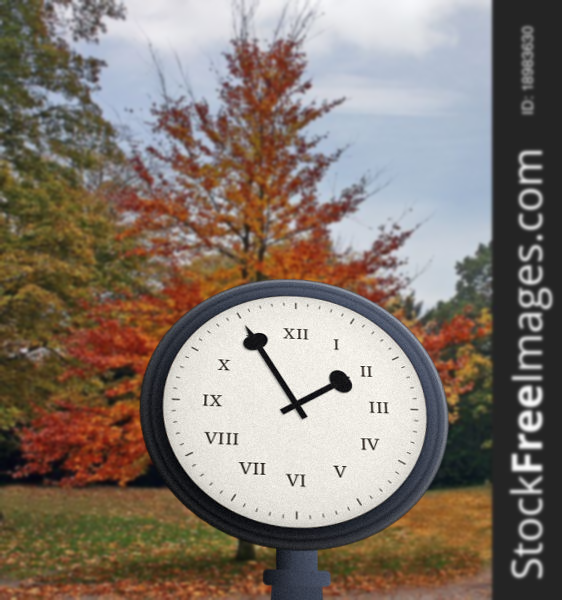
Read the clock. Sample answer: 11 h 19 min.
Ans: 1 h 55 min
